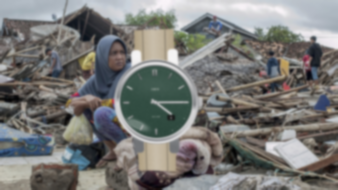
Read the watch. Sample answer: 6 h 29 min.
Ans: 4 h 15 min
